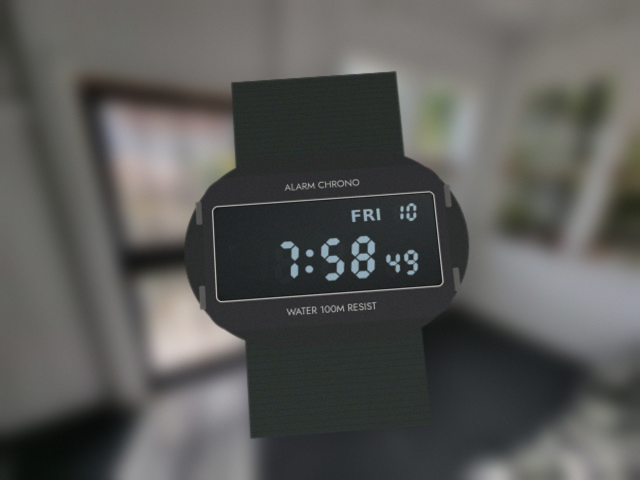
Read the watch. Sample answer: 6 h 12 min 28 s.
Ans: 7 h 58 min 49 s
